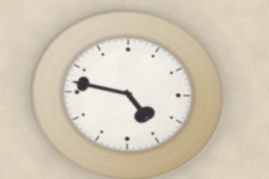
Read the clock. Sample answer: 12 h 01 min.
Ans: 4 h 47 min
